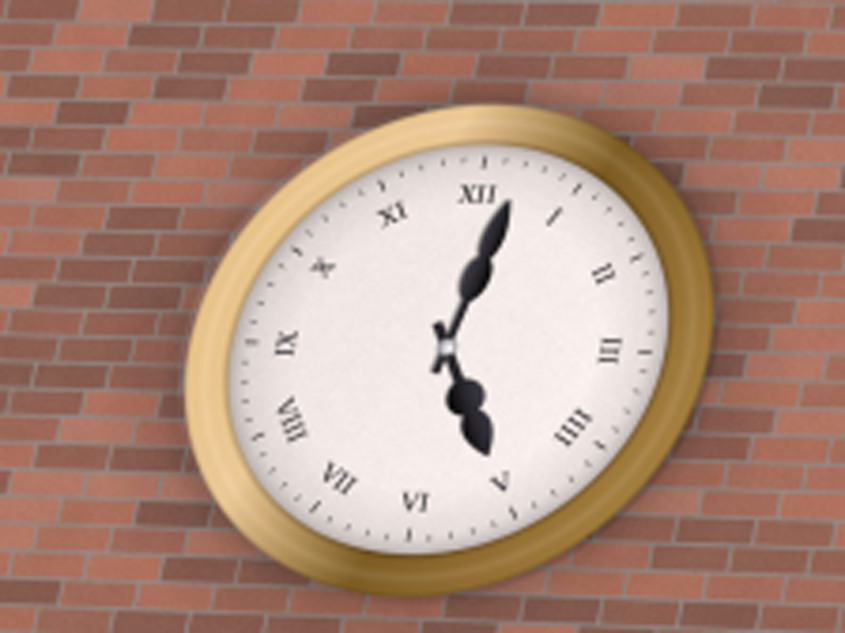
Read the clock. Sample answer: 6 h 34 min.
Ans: 5 h 02 min
